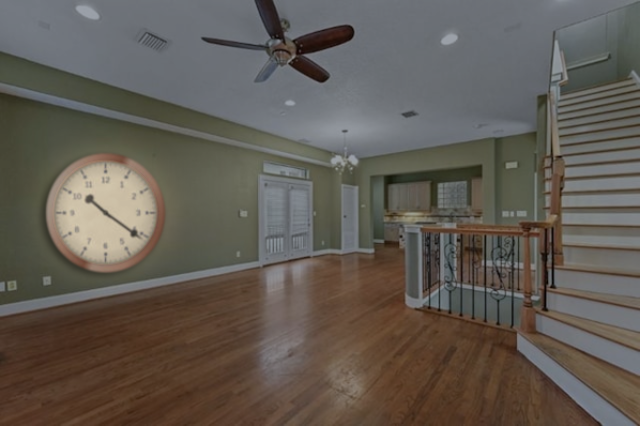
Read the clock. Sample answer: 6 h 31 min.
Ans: 10 h 21 min
